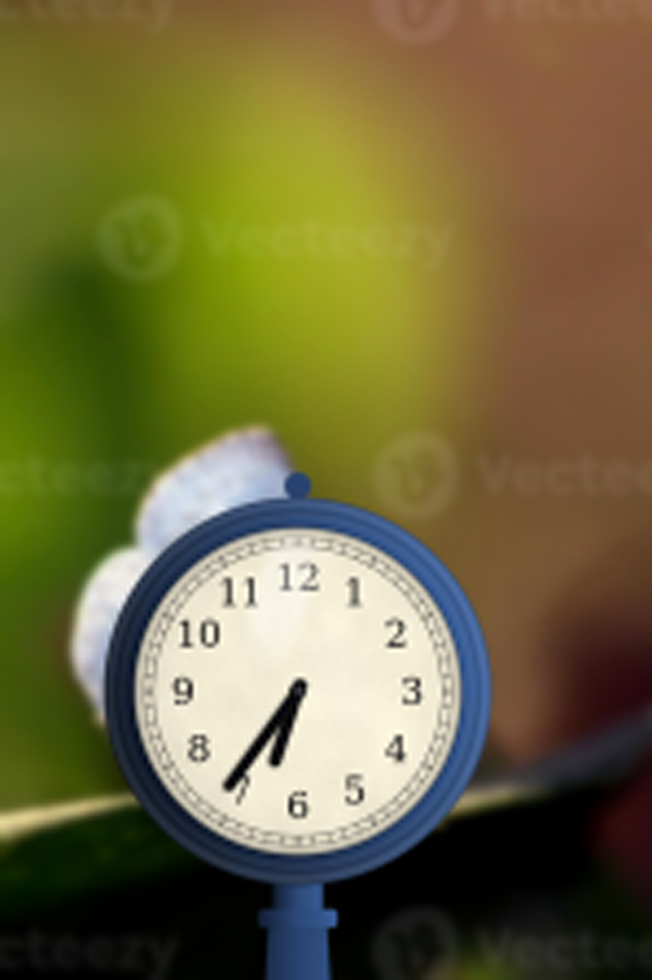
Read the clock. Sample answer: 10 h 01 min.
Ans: 6 h 36 min
